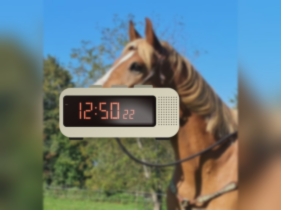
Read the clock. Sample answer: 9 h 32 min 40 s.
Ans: 12 h 50 min 22 s
